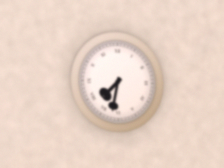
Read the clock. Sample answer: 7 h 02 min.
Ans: 7 h 32 min
